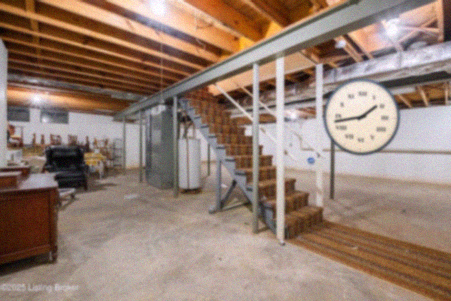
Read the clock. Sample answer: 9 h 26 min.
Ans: 1 h 43 min
